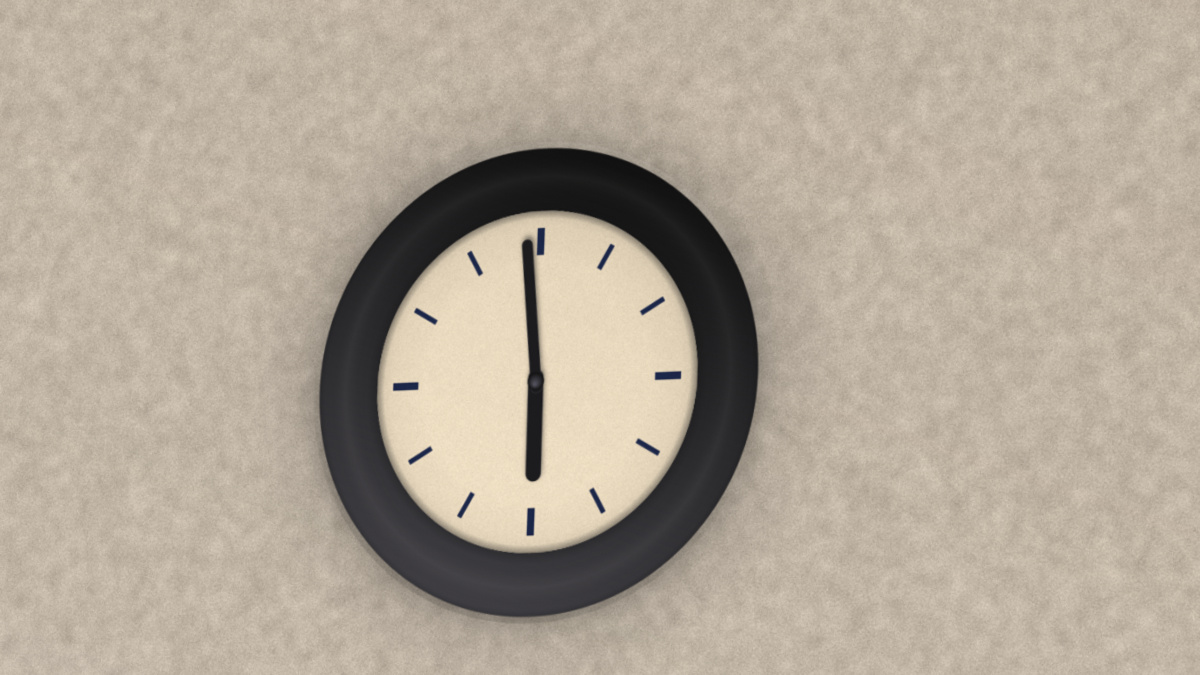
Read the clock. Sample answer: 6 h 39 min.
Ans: 5 h 59 min
